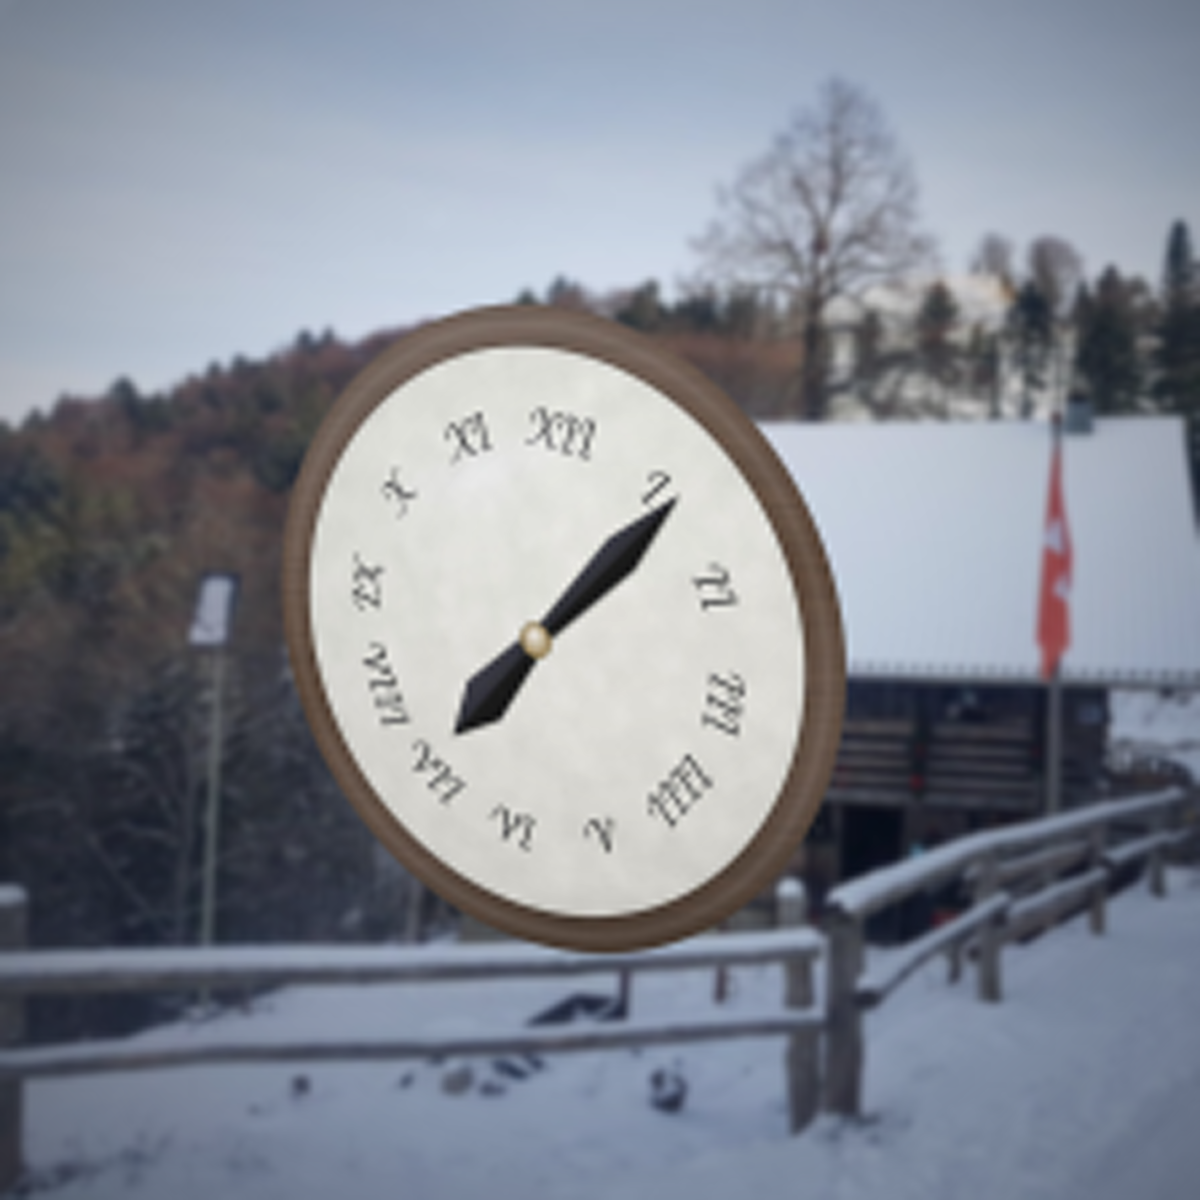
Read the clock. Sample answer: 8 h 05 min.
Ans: 7 h 06 min
